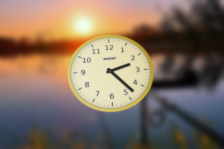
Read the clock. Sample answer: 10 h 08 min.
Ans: 2 h 23 min
